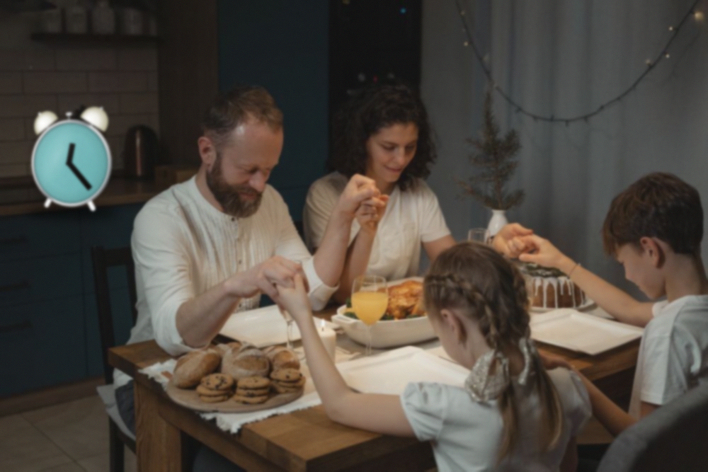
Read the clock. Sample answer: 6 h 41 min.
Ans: 12 h 23 min
